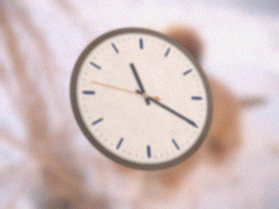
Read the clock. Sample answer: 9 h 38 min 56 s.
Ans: 11 h 19 min 47 s
